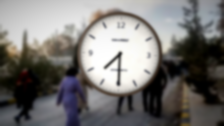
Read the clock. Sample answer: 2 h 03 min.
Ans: 7 h 30 min
